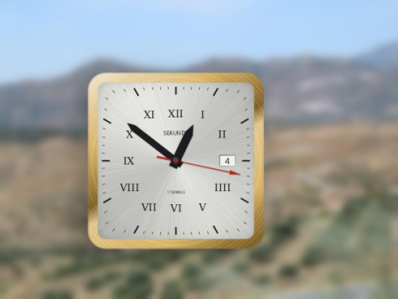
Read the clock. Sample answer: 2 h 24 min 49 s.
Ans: 12 h 51 min 17 s
